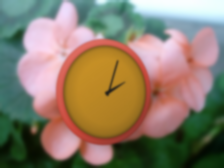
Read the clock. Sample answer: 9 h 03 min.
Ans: 2 h 03 min
